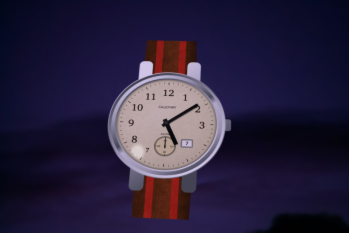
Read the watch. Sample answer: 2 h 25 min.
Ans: 5 h 09 min
